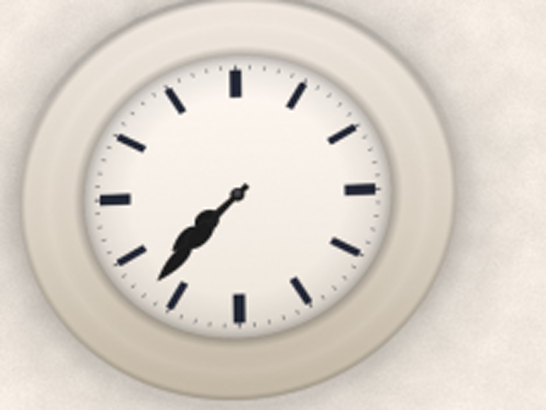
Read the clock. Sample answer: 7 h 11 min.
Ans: 7 h 37 min
